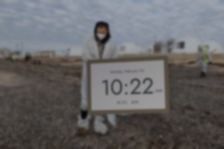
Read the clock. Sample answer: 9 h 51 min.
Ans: 10 h 22 min
